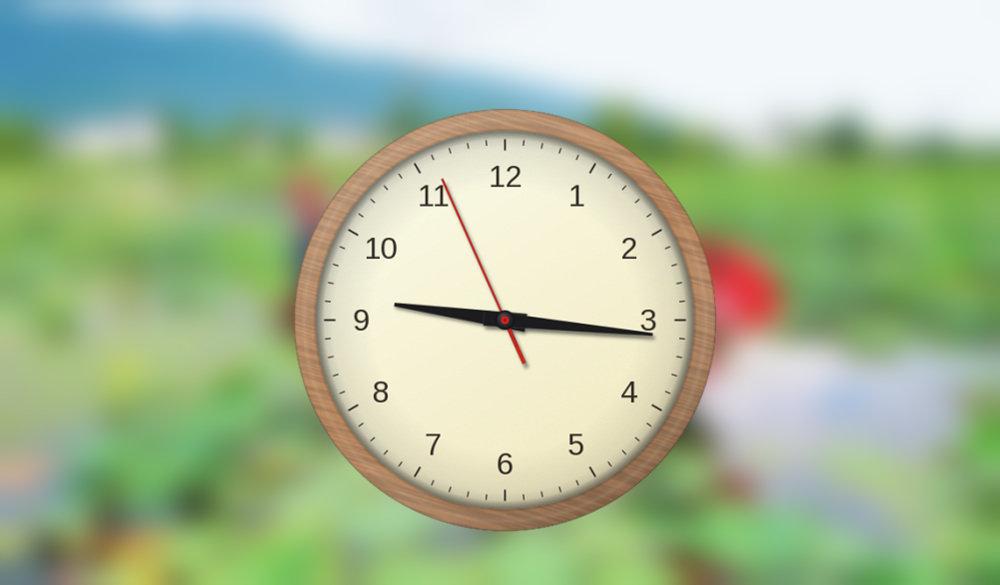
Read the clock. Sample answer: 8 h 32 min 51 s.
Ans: 9 h 15 min 56 s
